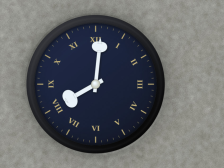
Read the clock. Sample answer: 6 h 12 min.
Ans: 8 h 01 min
